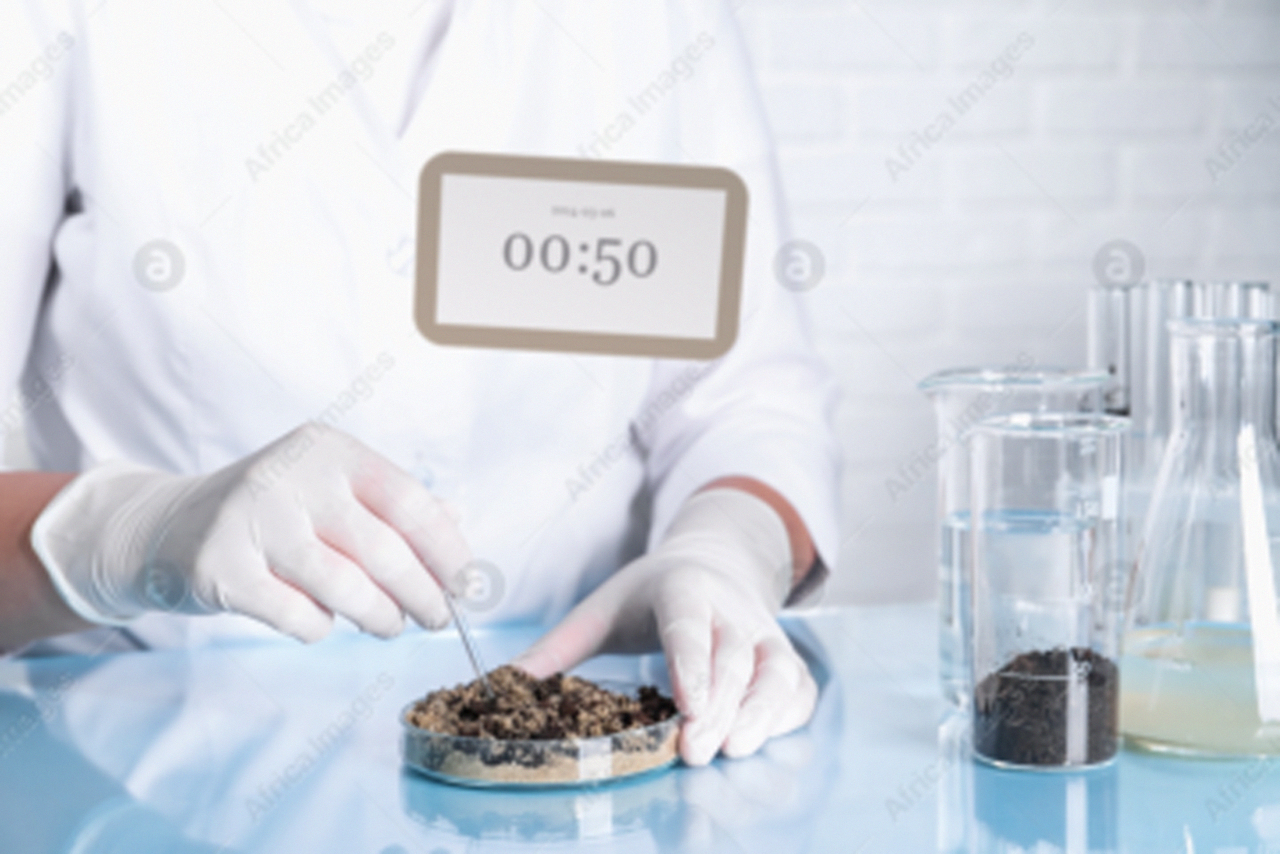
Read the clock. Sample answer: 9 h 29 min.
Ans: 0 h 50 min
